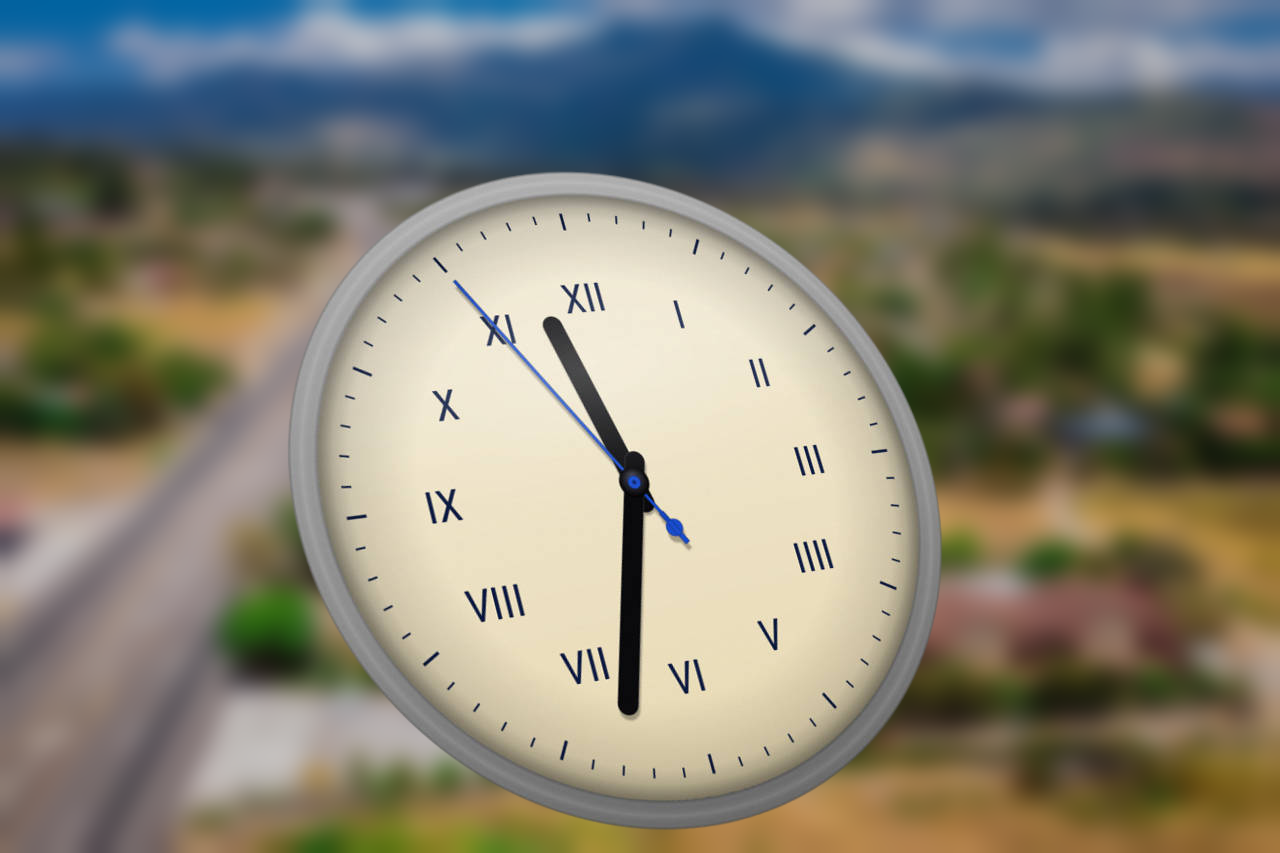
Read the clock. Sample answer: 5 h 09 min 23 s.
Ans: 11 h 32 min 55 s
